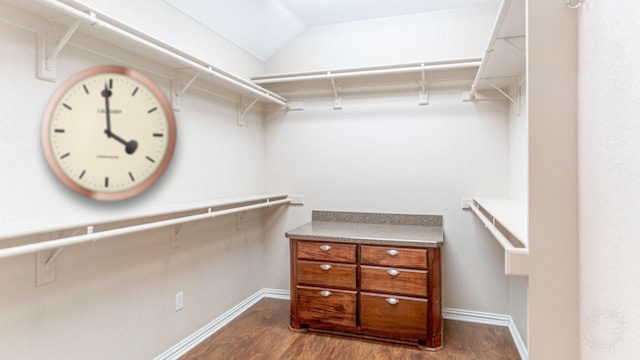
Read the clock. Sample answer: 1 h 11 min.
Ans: 3 h 59 min
